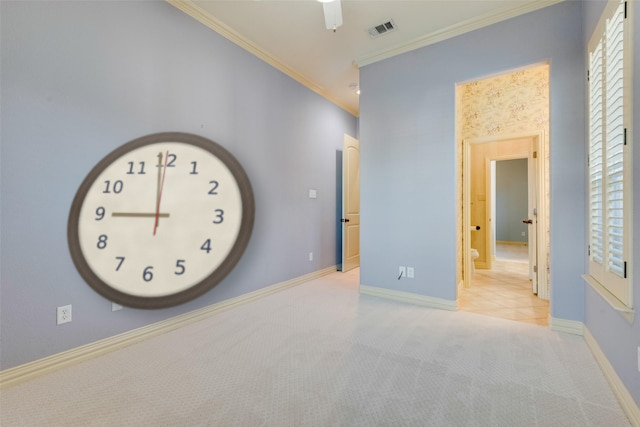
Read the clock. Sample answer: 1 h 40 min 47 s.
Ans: 8 h 59 min 00 s
